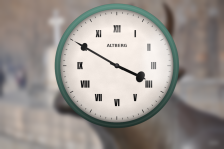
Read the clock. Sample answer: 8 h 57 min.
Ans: 3 h 50 min
